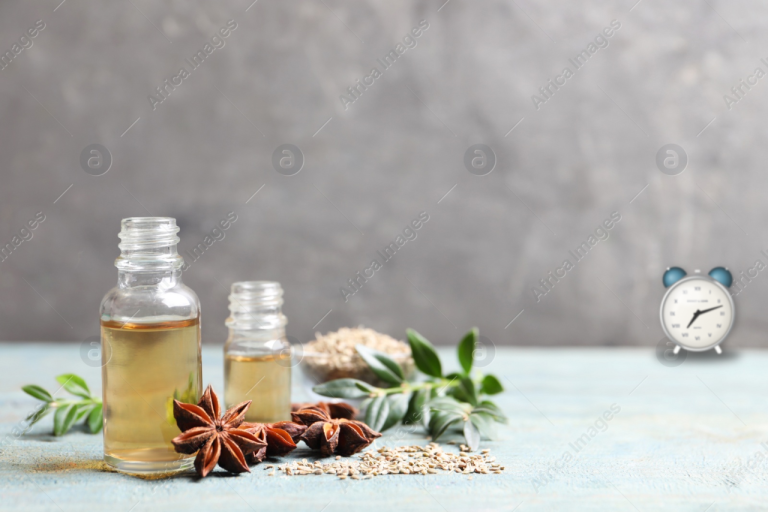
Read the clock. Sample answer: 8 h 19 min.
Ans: 7 h 12 min
